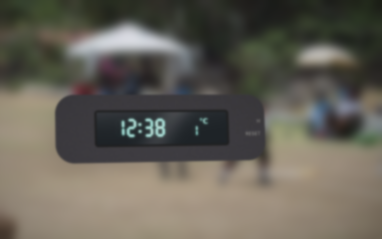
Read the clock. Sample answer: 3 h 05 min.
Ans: 12 h 38 min
